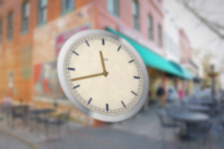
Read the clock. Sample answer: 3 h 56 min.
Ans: 11 h 42 min
